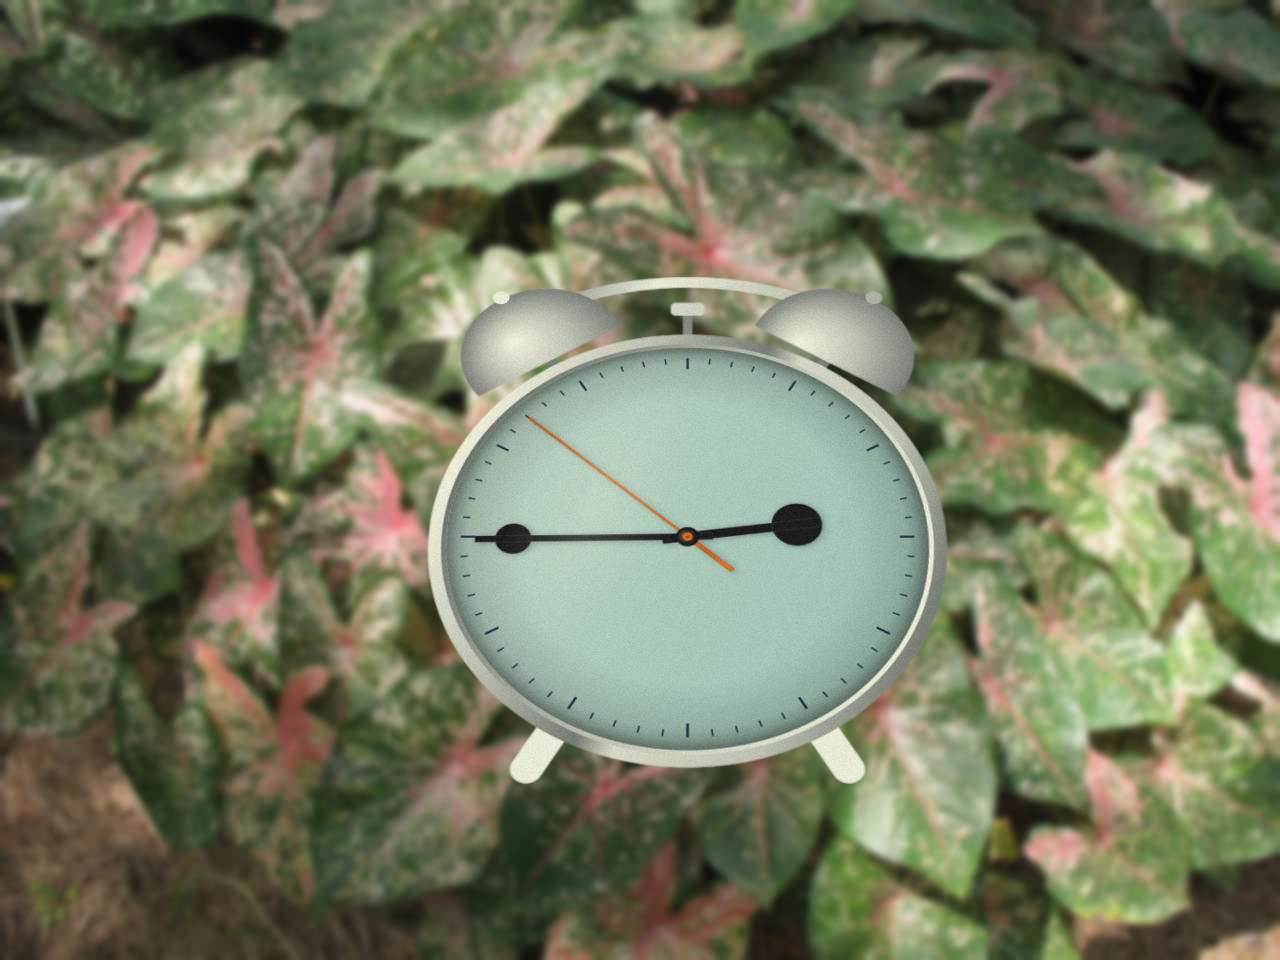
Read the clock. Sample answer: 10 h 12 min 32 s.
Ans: 2 h 44 min 52 s
